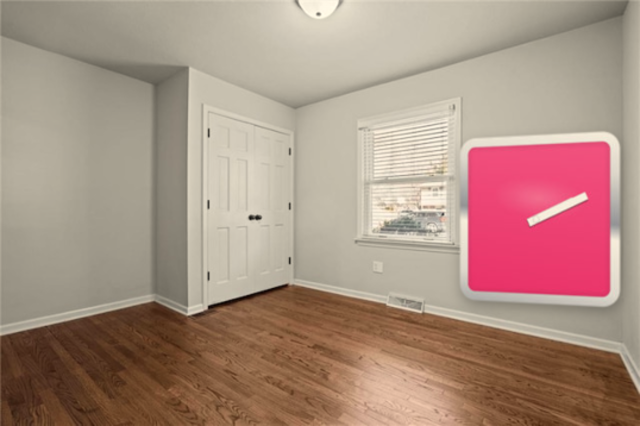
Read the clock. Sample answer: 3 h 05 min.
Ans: 2 h 11 min
